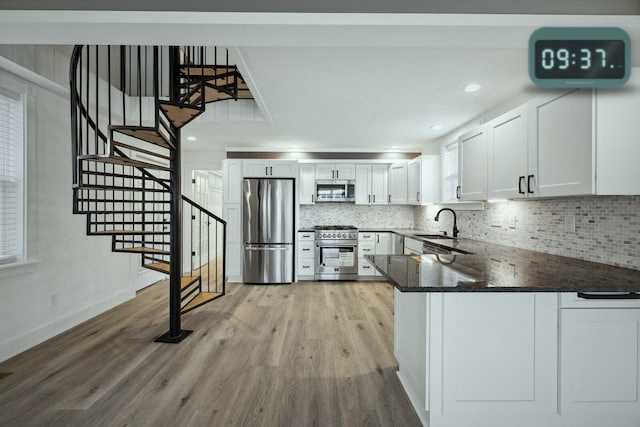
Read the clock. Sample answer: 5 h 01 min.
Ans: 9 h 37 min
